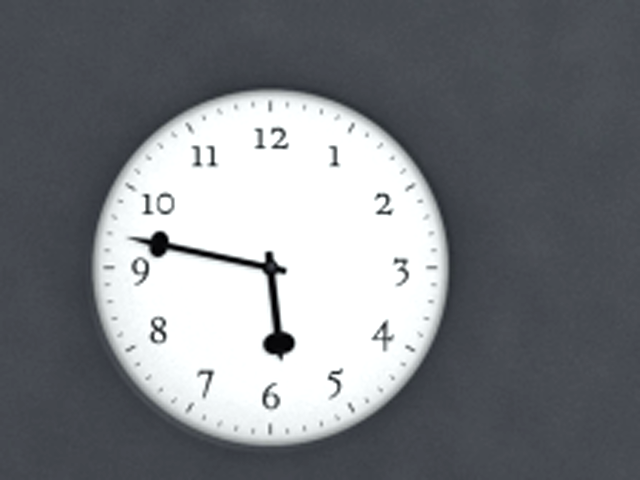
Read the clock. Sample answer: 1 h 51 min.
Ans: 5 h 47 min
